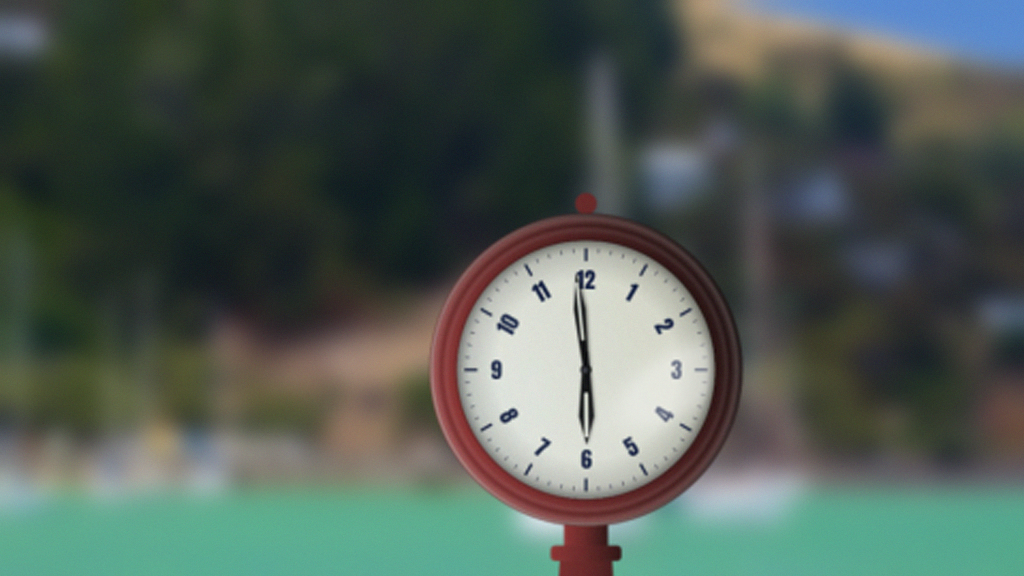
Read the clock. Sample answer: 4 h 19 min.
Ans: 5 h 59 min
